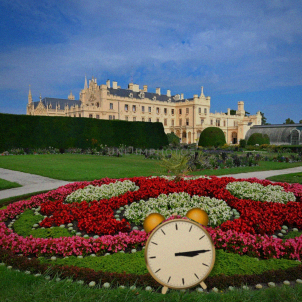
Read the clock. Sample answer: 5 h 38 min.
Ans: 3 h 15 min
